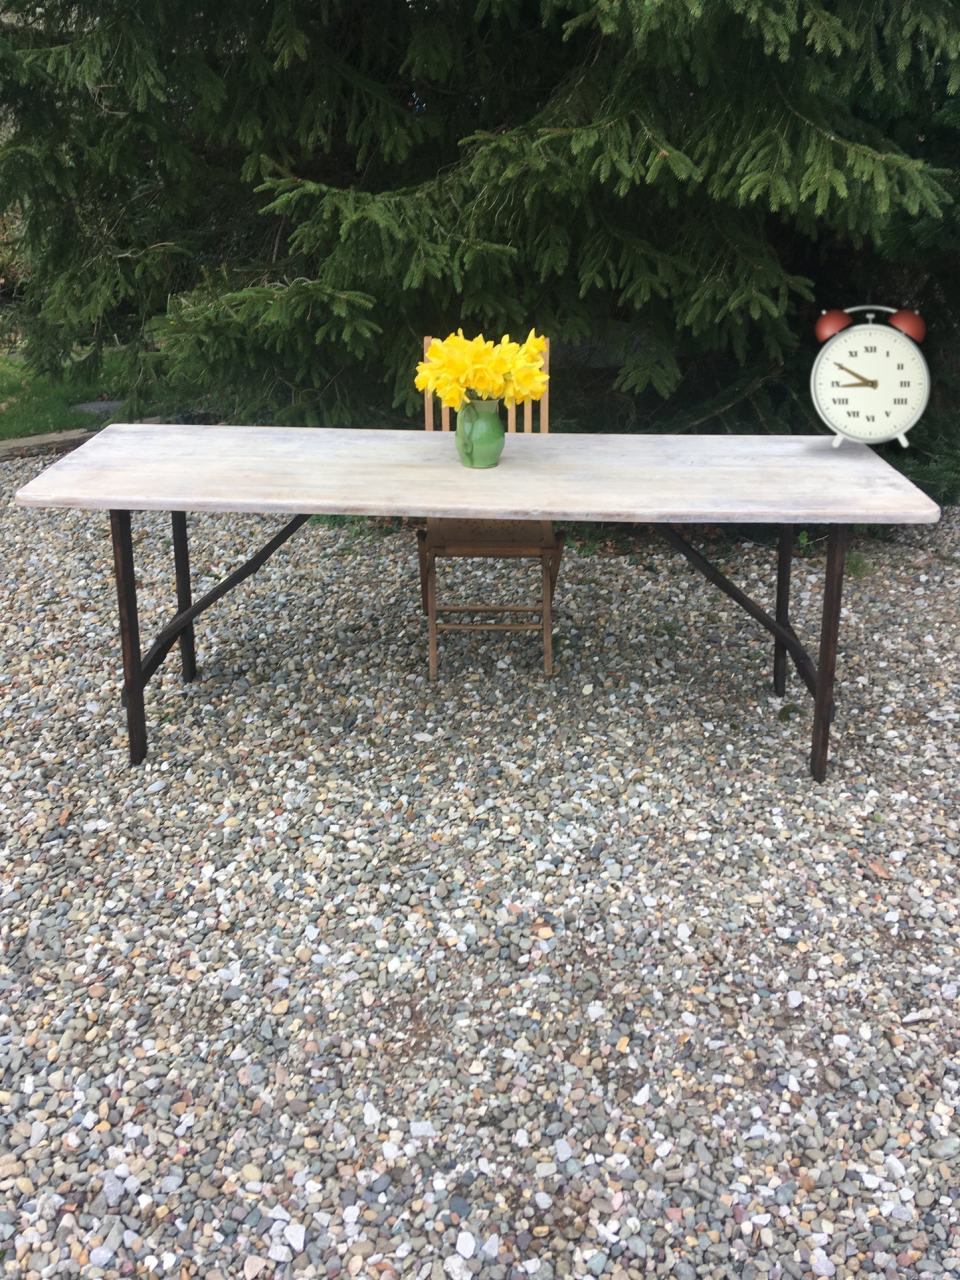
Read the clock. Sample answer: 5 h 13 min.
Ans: 8 h 50 min
